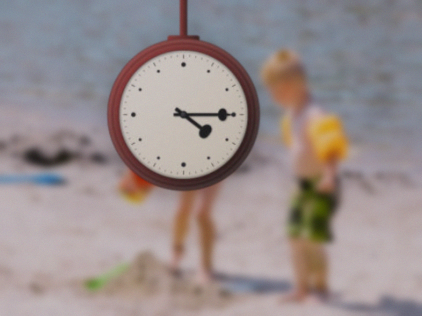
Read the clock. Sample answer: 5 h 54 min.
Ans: 4 h 15 min
